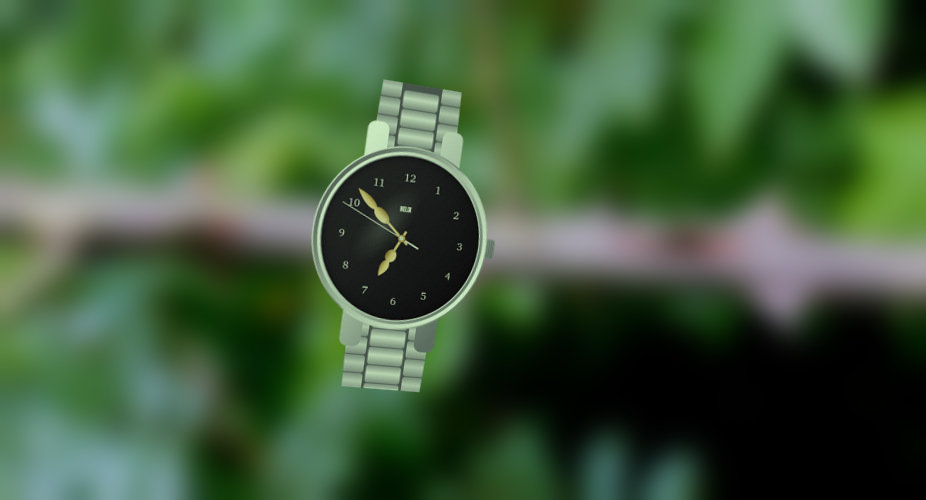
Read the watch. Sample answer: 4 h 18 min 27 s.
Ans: 6 h 51 min 49 s
